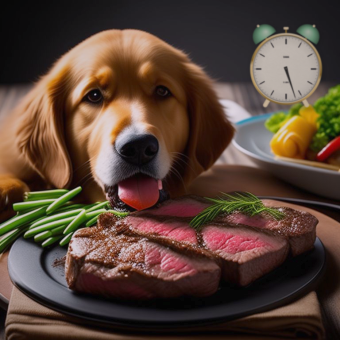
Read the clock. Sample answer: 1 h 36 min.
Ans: 5 h 27 min
